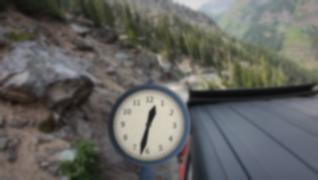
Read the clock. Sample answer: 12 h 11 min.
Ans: 12 h 32 min
